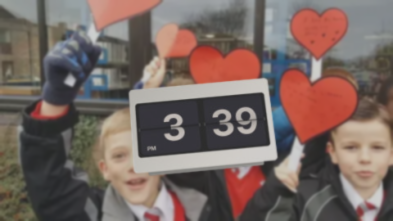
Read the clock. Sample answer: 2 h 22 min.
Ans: 3 h 39 min
